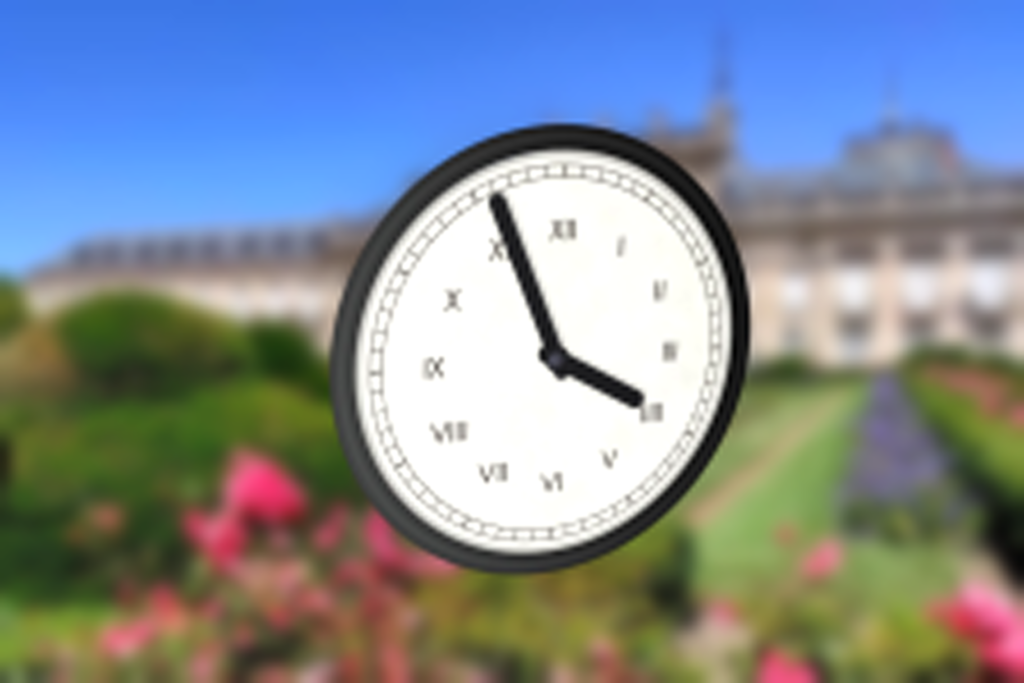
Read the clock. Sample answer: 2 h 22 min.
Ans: 3 h 56 min
